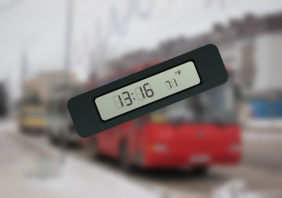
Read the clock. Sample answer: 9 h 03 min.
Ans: 13 h 16 min
